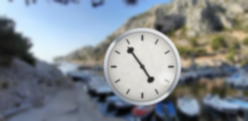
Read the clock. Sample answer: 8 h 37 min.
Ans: 4 h 54 min
